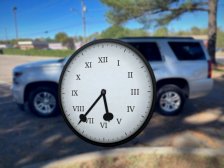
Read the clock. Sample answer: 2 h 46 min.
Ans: 5 h 37 min
